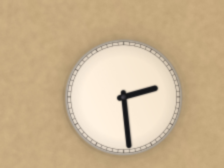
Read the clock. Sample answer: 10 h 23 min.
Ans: 2 h 29 min
